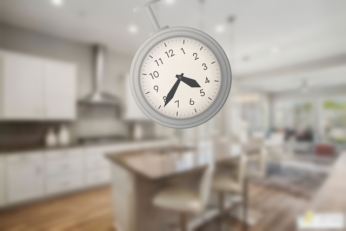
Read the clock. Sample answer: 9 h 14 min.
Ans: 4 h 39 min
